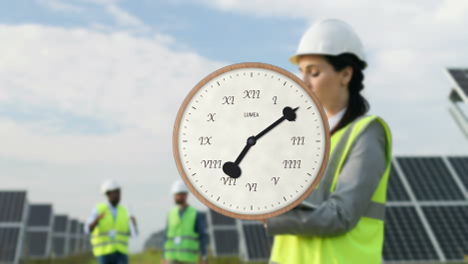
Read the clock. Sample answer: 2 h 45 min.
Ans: 7 h 09 min
